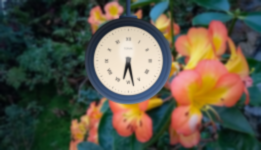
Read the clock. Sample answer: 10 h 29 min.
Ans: 6 h 28 min
